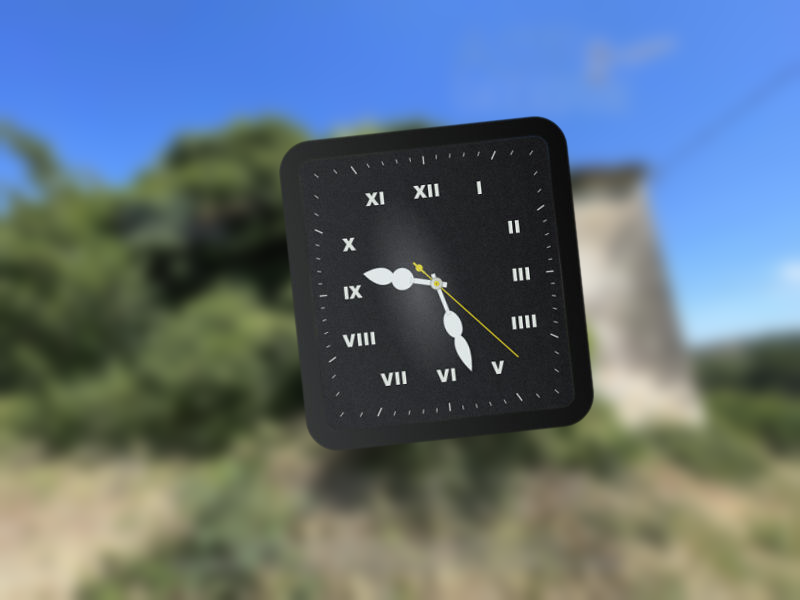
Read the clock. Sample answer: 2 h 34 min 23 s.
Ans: 9 h 27 min 23 s
